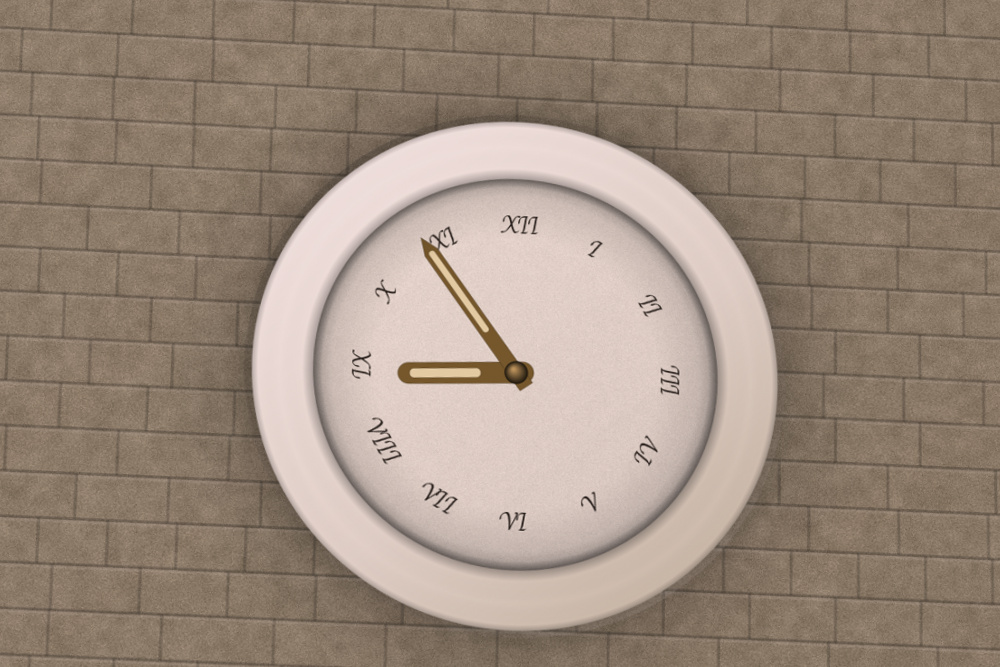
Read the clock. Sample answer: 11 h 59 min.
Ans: 8 h 54 min
